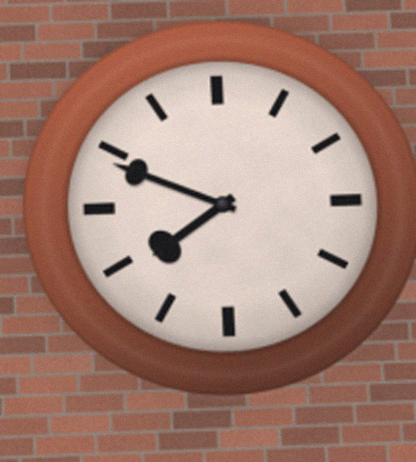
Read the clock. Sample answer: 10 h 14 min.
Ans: 7 h 49 min
